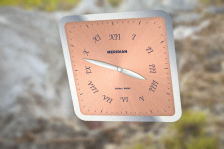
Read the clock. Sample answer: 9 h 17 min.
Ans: 3 h 48 min
